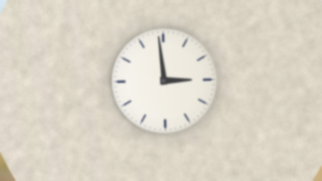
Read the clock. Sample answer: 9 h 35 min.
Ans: 2 h 59 min
